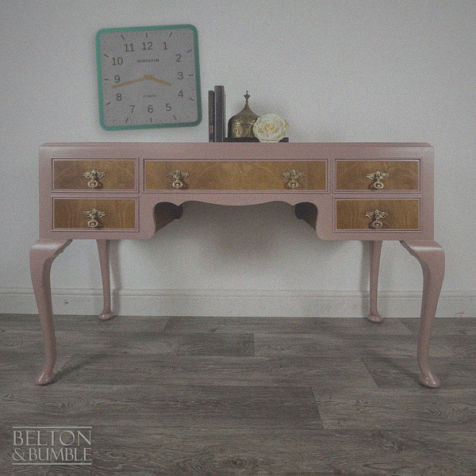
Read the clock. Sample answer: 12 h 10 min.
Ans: 3 h 43 min
